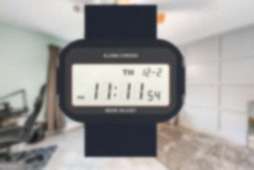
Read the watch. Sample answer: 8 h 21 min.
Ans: 11 h 11 min
